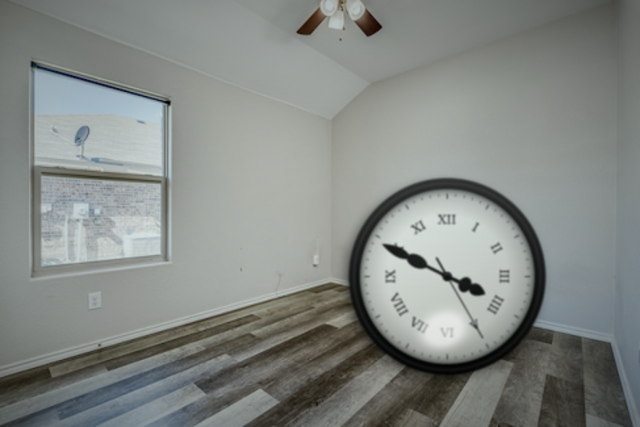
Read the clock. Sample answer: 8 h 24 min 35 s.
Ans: 3 h 49 min 25 s
